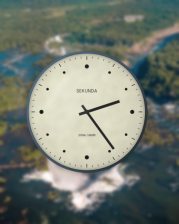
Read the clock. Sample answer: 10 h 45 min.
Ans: 2 h 24 min
